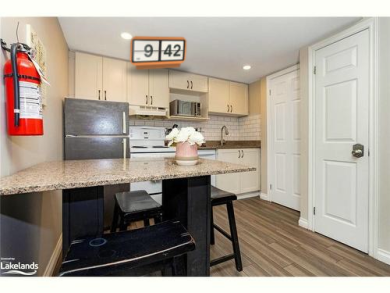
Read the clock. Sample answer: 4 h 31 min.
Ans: 9 h 42 min
